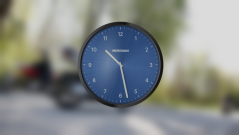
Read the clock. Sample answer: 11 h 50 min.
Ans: 10 h 28 min
